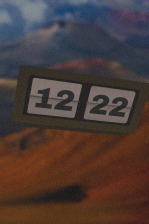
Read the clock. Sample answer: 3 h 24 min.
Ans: 12 h 22 min
